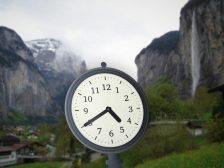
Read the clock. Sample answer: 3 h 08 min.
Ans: 4 h 40 min
